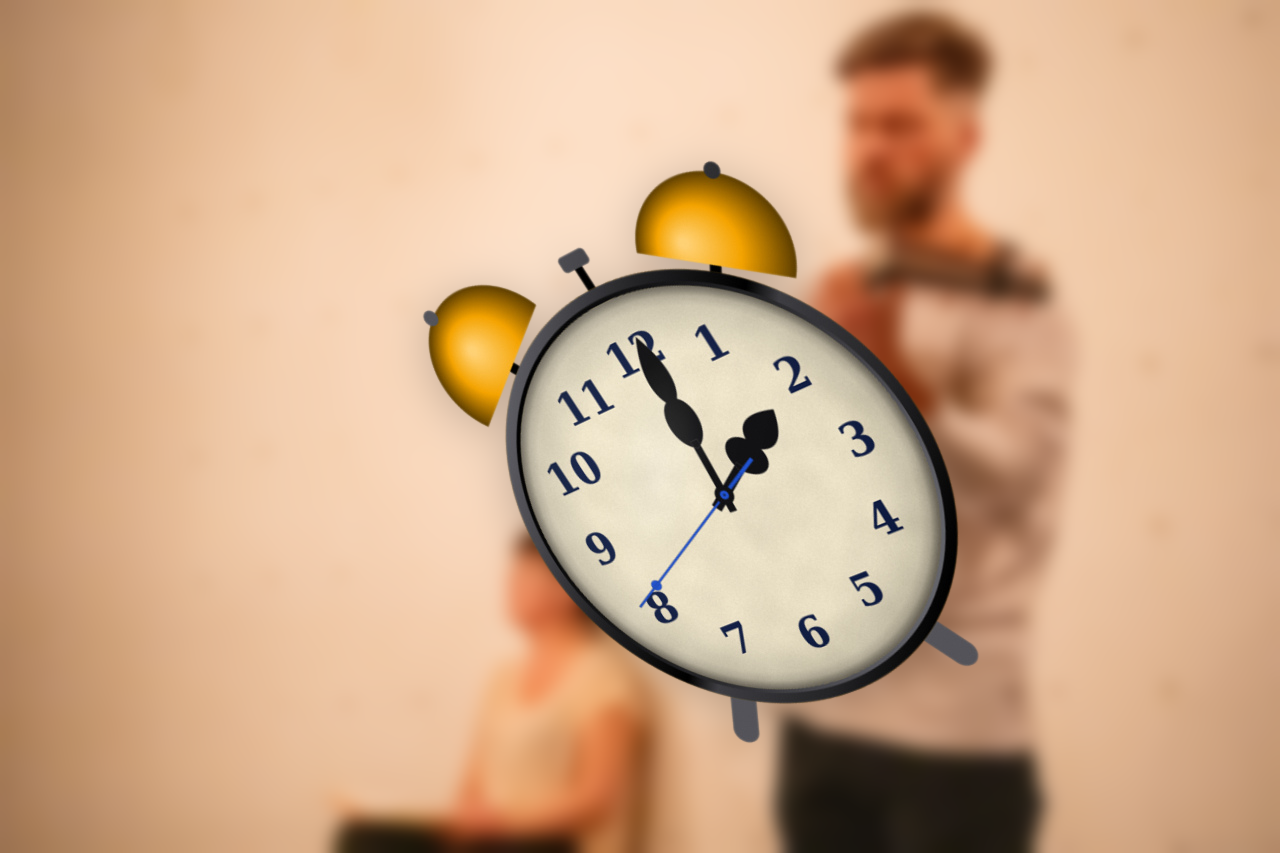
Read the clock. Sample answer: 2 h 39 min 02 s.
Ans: 2 h 00 min 41 s
